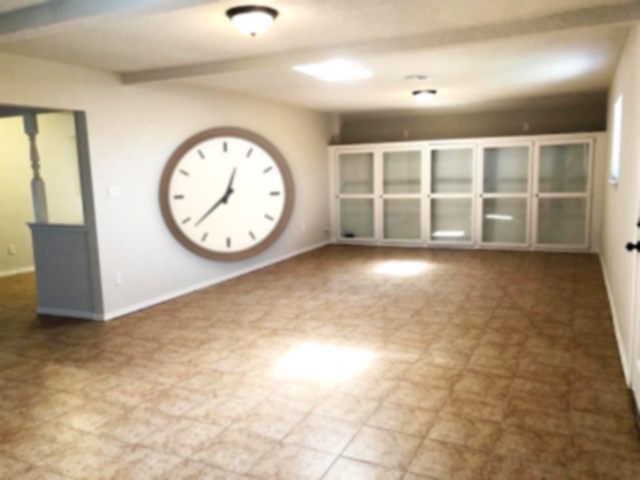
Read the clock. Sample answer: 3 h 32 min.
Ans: 12 h 38 min
